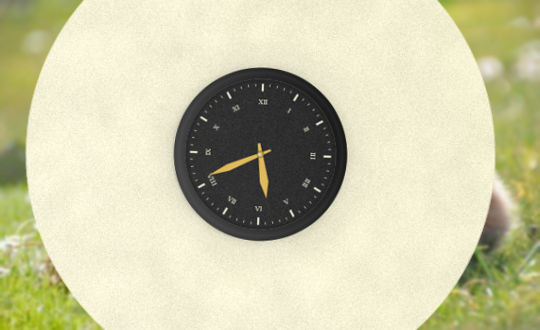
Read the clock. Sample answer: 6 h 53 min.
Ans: 5 h 41 min
